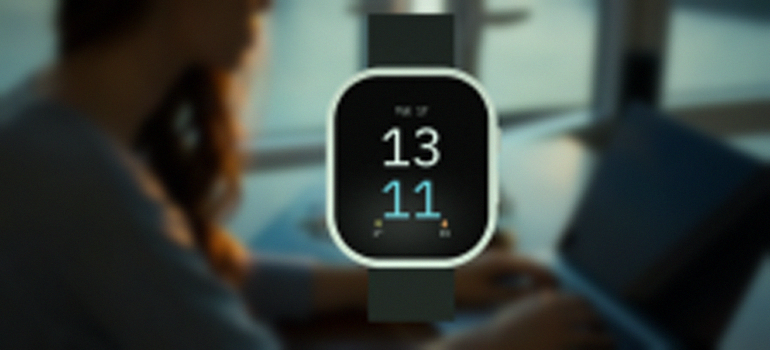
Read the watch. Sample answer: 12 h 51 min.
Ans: 13 h 11 min
